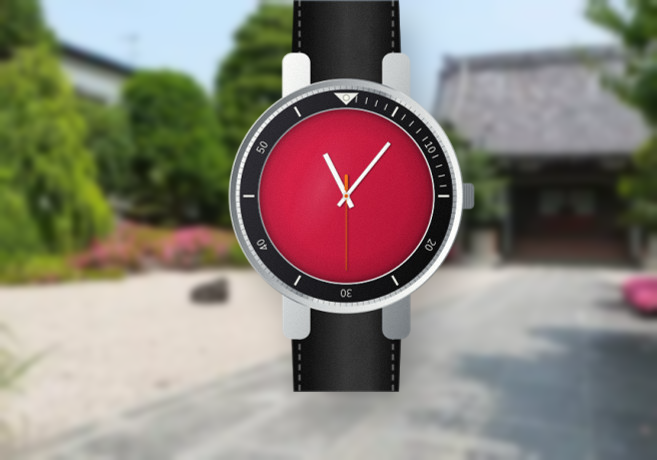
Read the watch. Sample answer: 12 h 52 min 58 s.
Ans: 11 h 06 min 30 s
